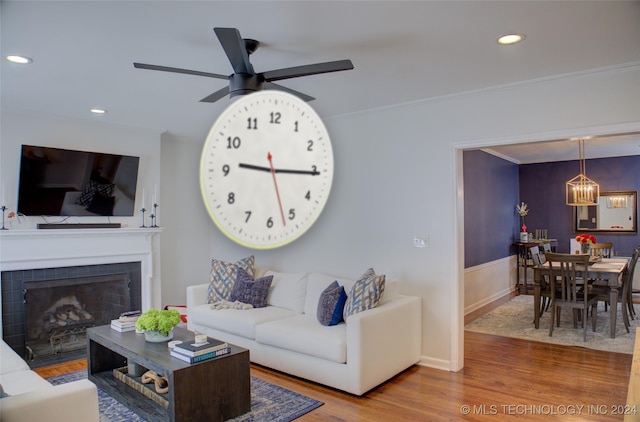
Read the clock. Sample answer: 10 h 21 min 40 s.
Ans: 9 h 15 min 27 s
